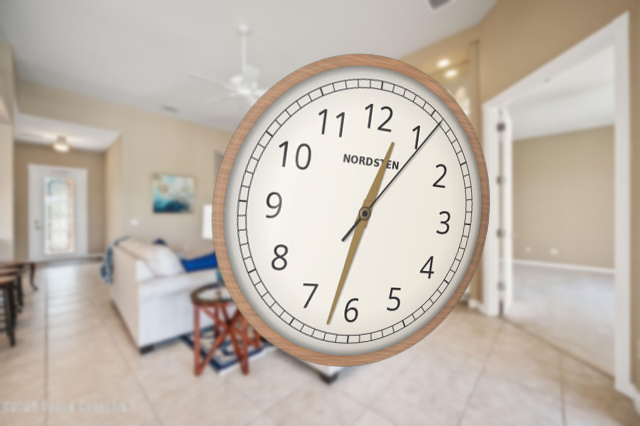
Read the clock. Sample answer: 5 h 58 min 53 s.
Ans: 12 h 32 min 06 s
